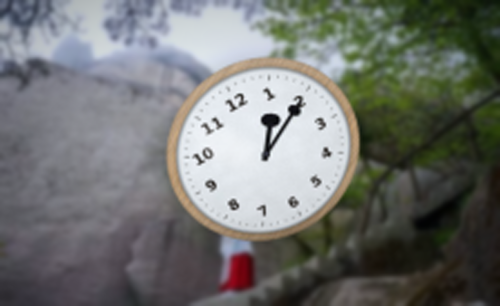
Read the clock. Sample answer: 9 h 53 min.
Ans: 1 h 10 min
